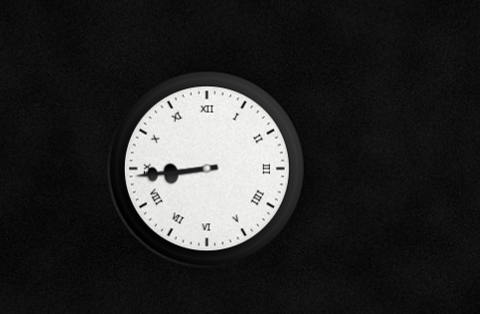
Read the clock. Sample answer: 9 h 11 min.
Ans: 8 h 44 min
